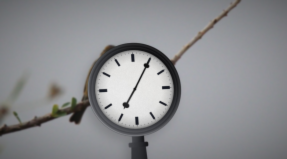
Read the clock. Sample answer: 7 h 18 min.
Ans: 7 h 05 min
